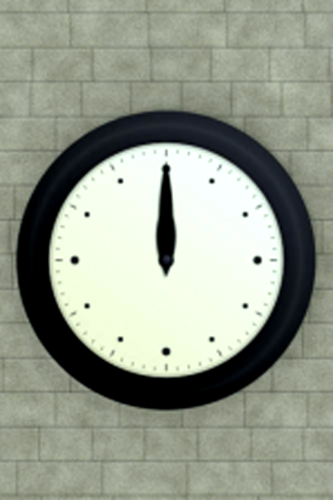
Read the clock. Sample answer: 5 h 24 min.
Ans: 12 h 00 min
